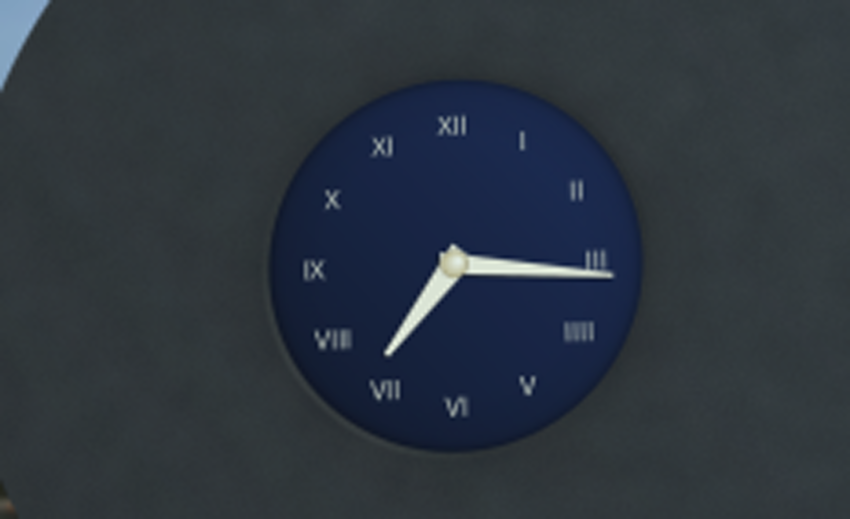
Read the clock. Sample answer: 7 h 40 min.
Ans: 7 h 16 min
